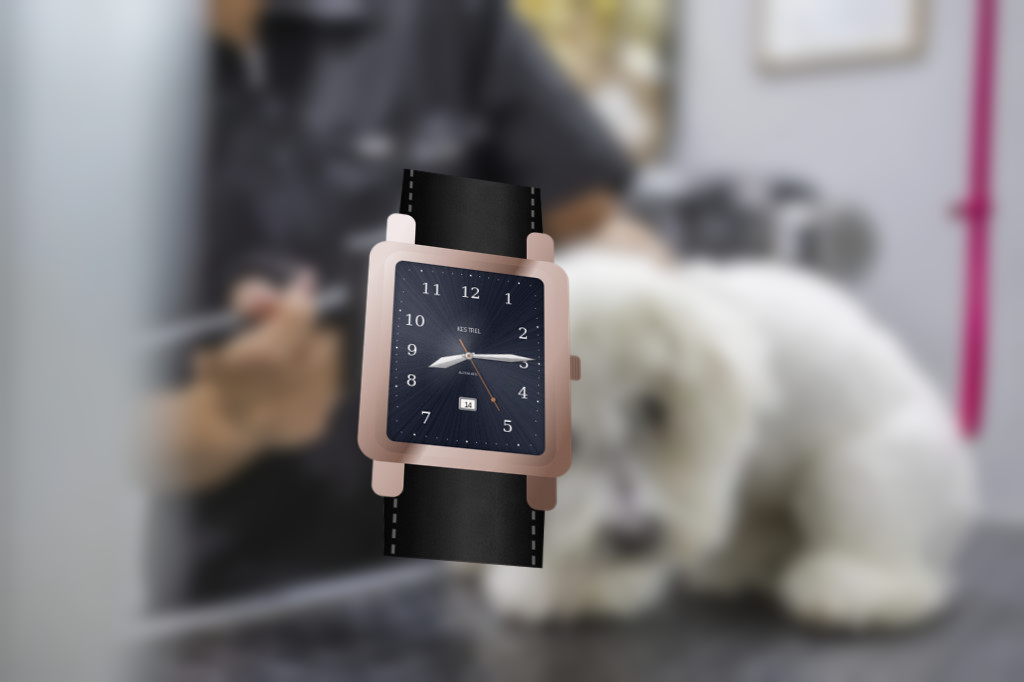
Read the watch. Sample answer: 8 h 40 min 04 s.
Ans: 8 h 14 min 25 s
